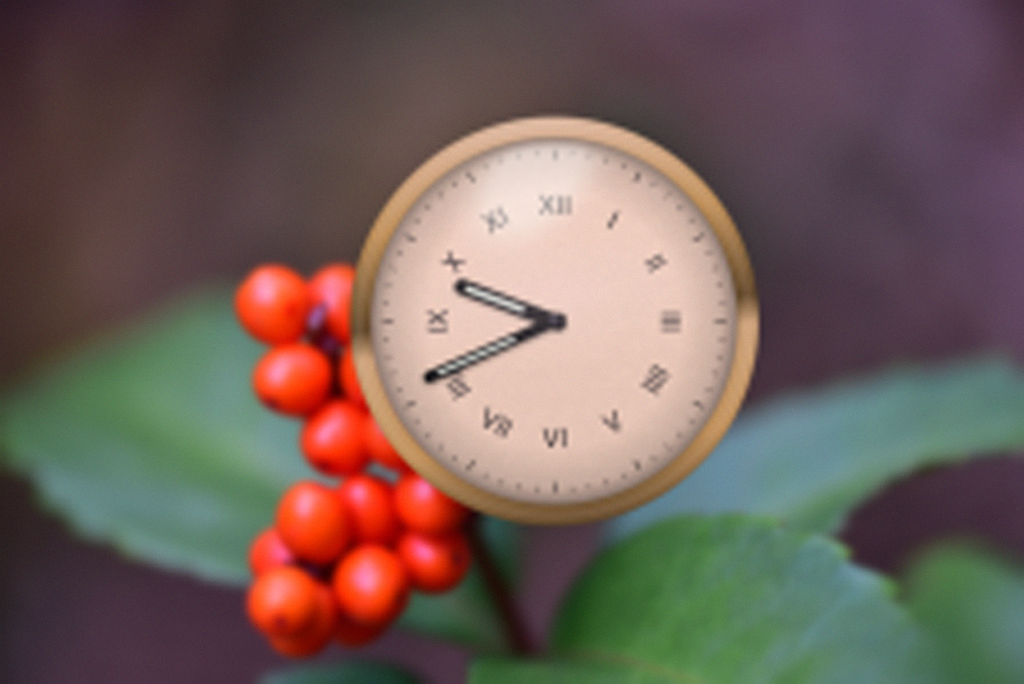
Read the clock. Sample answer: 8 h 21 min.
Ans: 9 h 41 min
